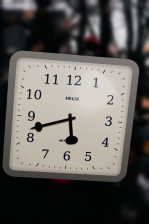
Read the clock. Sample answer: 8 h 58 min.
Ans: 5 h 42 min
